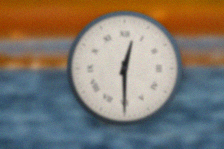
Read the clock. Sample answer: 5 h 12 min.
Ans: 12 h 30 min
